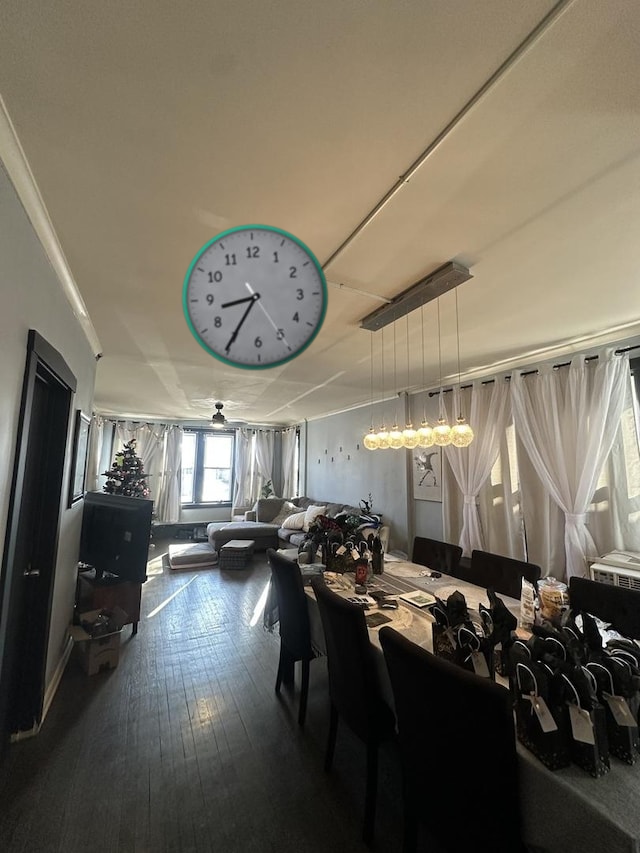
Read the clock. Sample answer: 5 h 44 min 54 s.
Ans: 8 h 35 min 25 s
